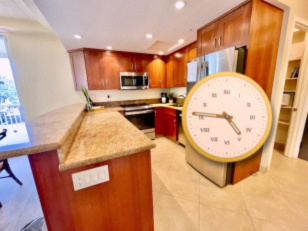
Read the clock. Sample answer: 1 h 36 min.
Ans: 4 h 46 min
